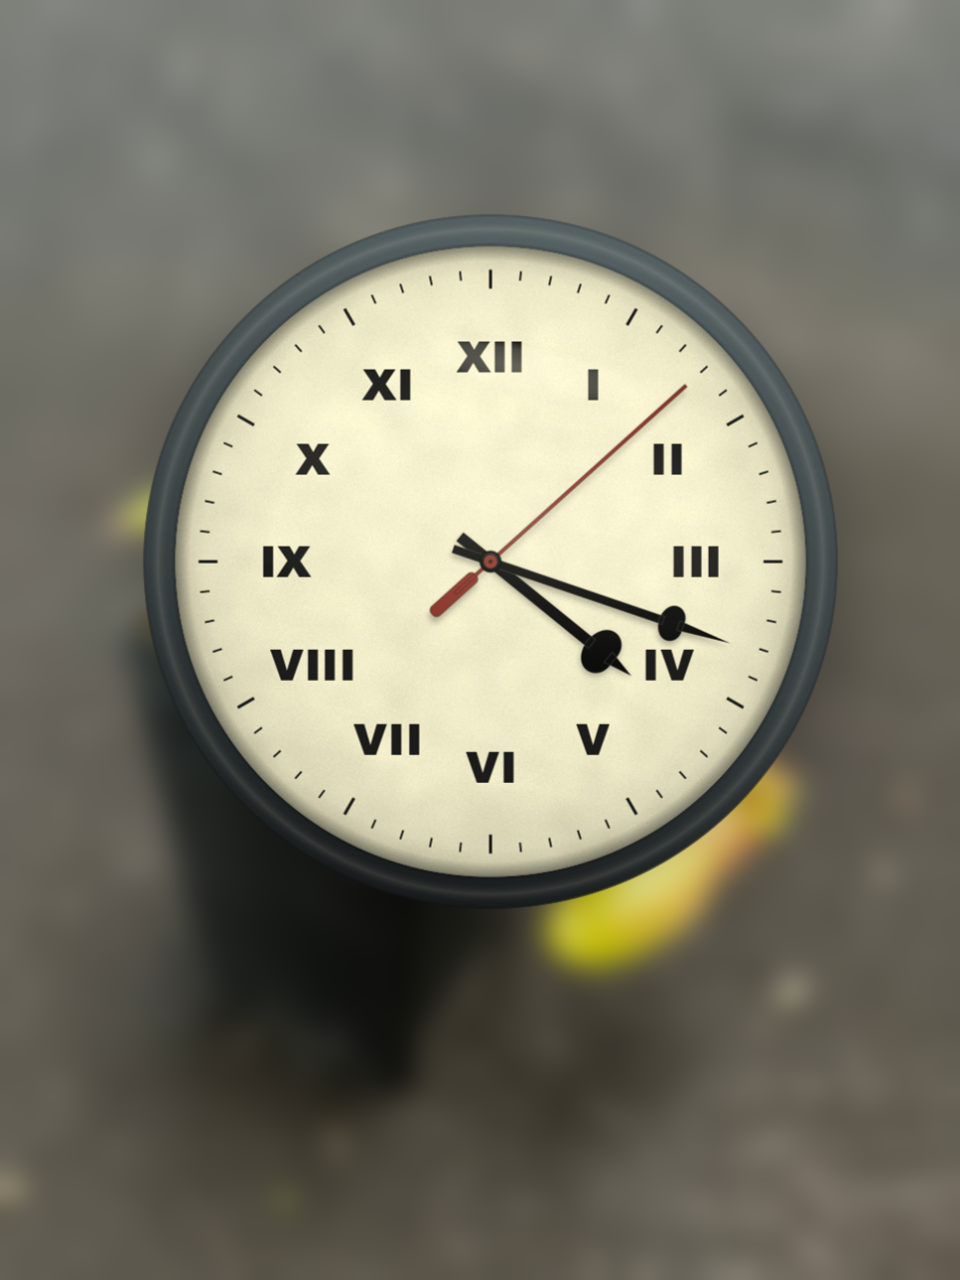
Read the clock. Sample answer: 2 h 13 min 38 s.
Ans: 4 h 18 min 08 s
